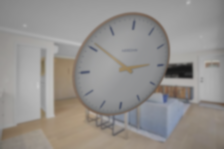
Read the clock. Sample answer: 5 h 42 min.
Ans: 2 h 51 min
